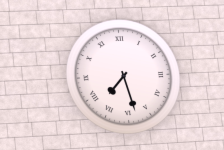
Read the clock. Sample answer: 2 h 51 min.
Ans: 7 h 28 min
